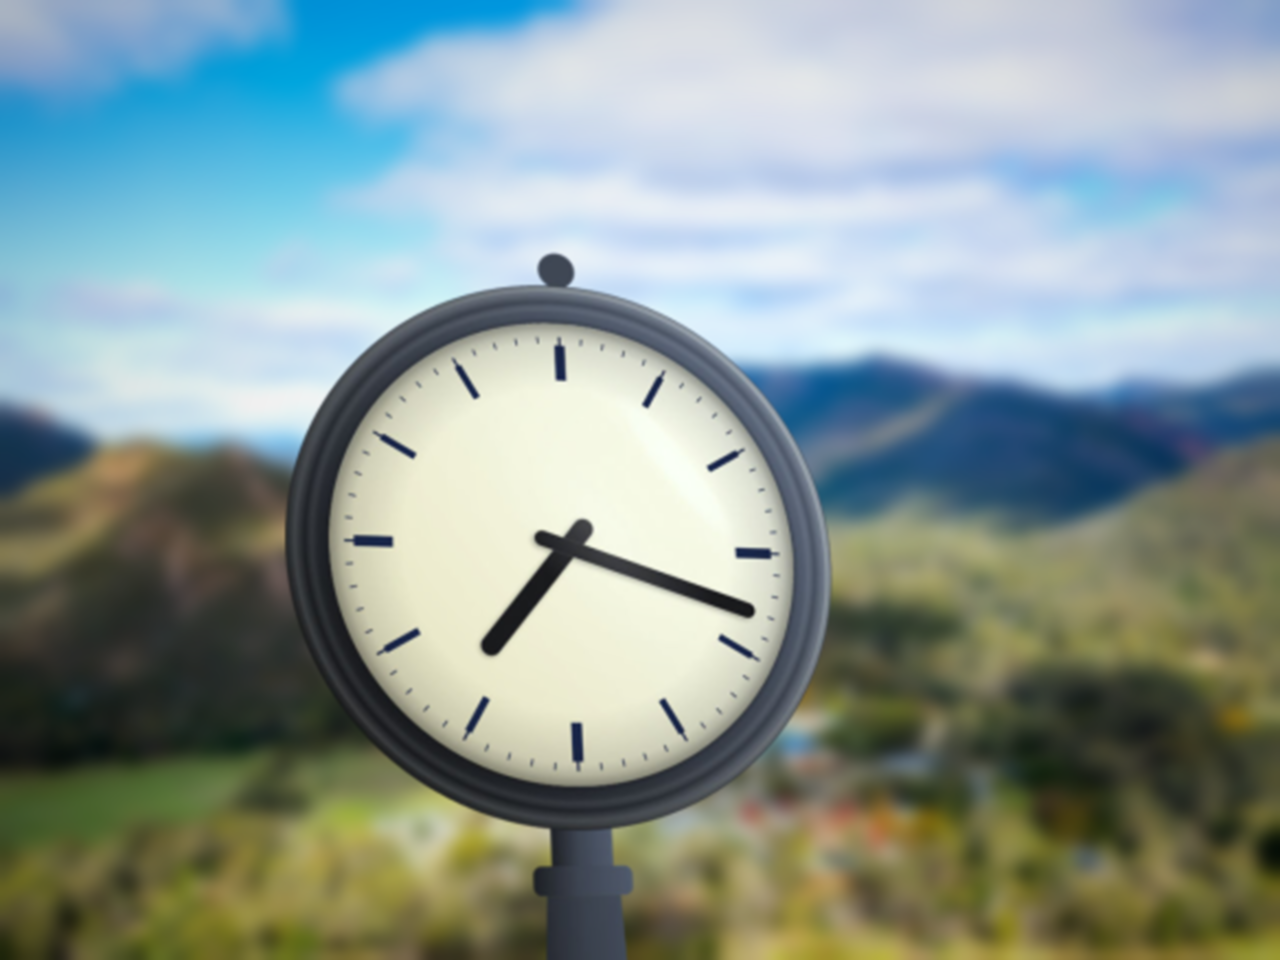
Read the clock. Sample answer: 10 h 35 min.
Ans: 7 h 18 min
